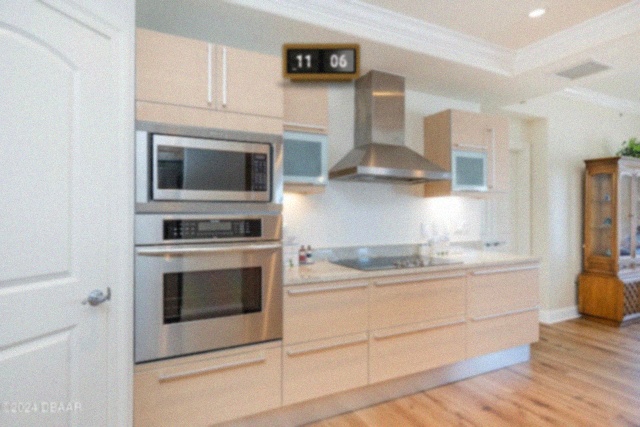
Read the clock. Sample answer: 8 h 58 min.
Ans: 11 h 06 min
